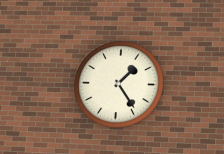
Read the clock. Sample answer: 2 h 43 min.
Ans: 1 h 24 min
